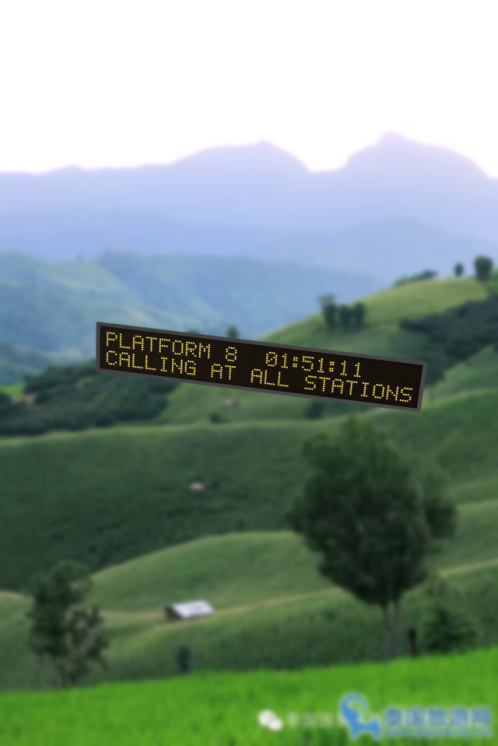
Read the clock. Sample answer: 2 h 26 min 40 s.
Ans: 1 h 51 min 11 s
